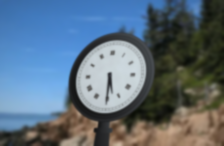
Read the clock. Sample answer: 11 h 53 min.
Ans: 5 h 30 min
